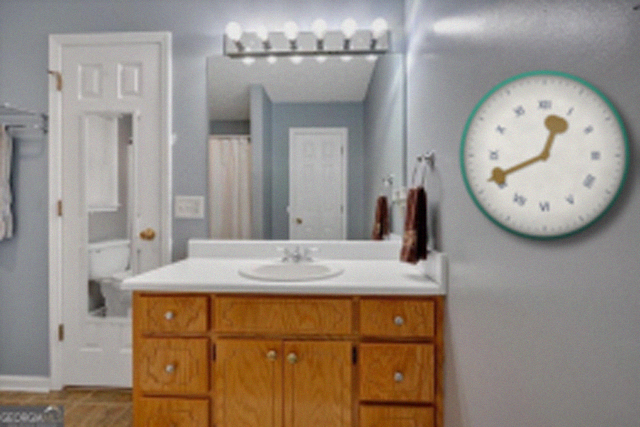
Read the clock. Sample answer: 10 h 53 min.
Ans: 12 h 41 min
